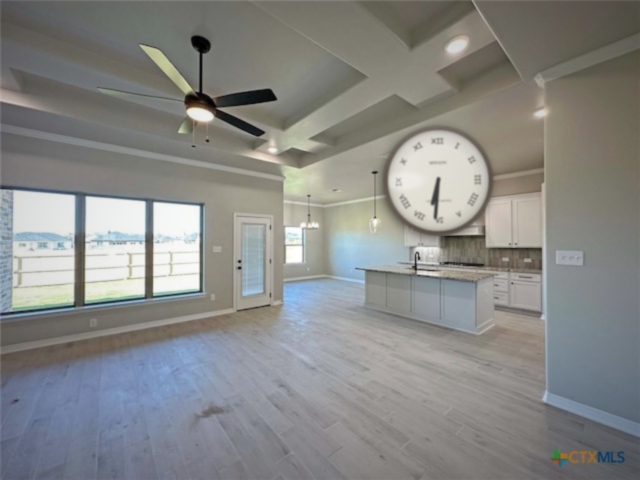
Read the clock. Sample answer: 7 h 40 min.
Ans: 6 h 31 min
